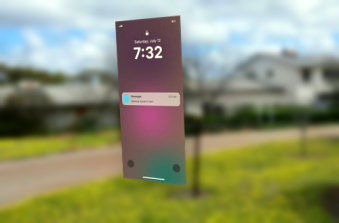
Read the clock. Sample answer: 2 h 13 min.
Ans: 7 h 32 min
